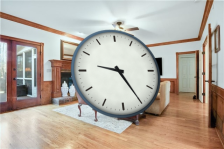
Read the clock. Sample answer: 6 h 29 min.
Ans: 9 h 25 min
